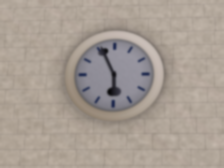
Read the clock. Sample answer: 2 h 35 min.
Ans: 5 h 56 min
